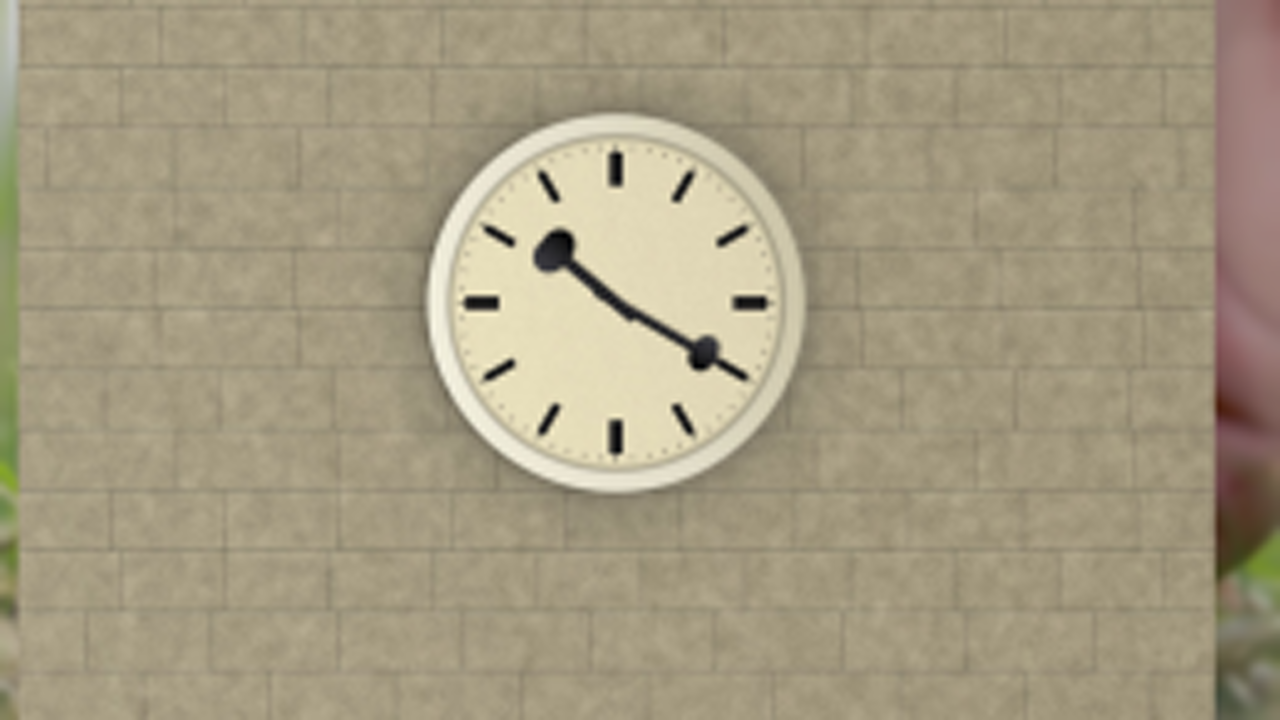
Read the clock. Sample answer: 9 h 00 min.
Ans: 10 h 20 min
